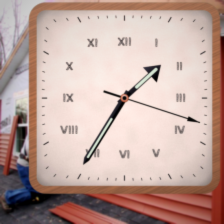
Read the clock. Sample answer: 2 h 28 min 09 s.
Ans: 1 h 35 min 18 s
